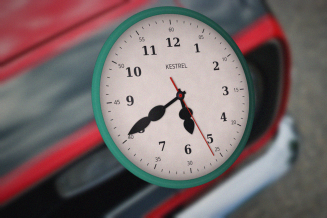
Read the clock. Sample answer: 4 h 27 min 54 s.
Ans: 5 h 40 min 26 s
